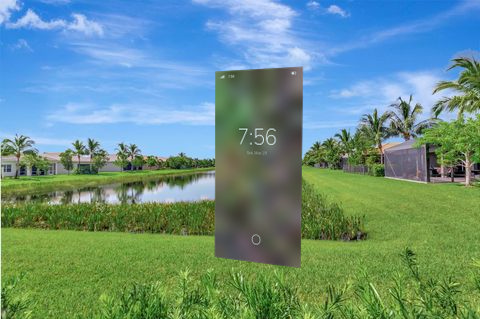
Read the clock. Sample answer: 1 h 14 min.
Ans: 7 h 56 min
